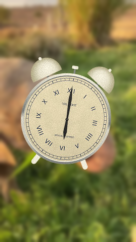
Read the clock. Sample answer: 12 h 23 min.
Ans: 6 h 00 min
